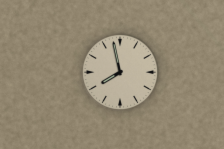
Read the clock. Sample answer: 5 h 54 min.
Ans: 7 h 58 min
